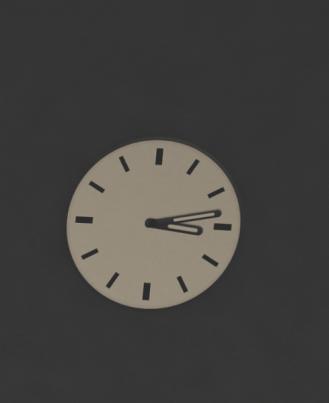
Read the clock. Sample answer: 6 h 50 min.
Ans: 3 h 13 min
